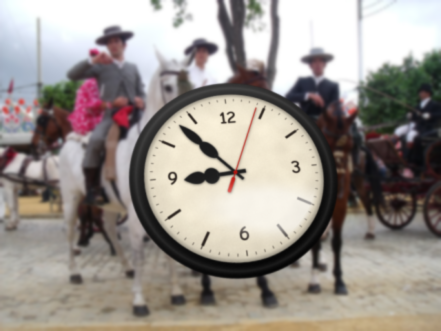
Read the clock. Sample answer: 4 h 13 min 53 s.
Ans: 8 h 53 min 04 s
